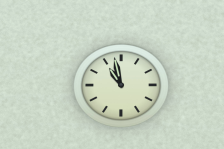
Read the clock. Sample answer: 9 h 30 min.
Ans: 10 h 58 min
